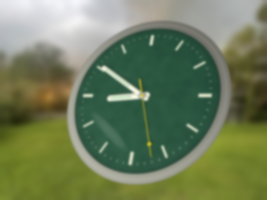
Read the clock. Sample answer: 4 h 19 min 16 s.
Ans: 8 h 50 min 27 s
